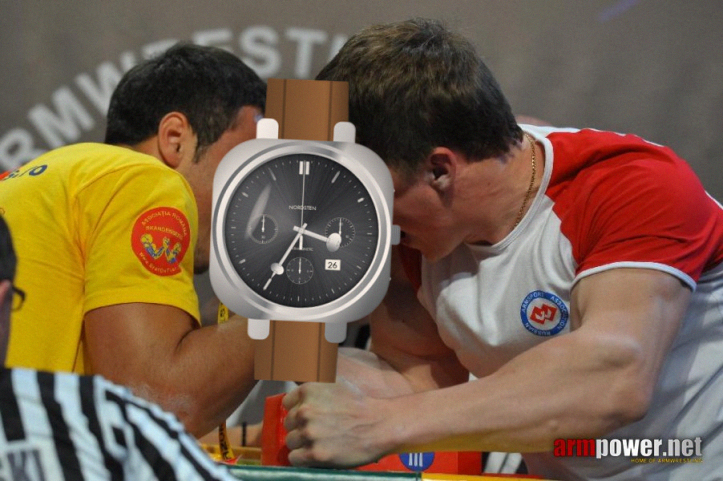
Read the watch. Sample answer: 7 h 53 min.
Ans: 3 h 35 min
